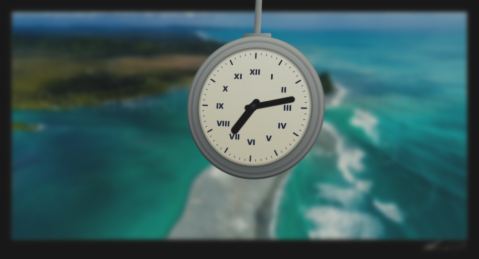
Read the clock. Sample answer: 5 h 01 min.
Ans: 7 h 13 min
